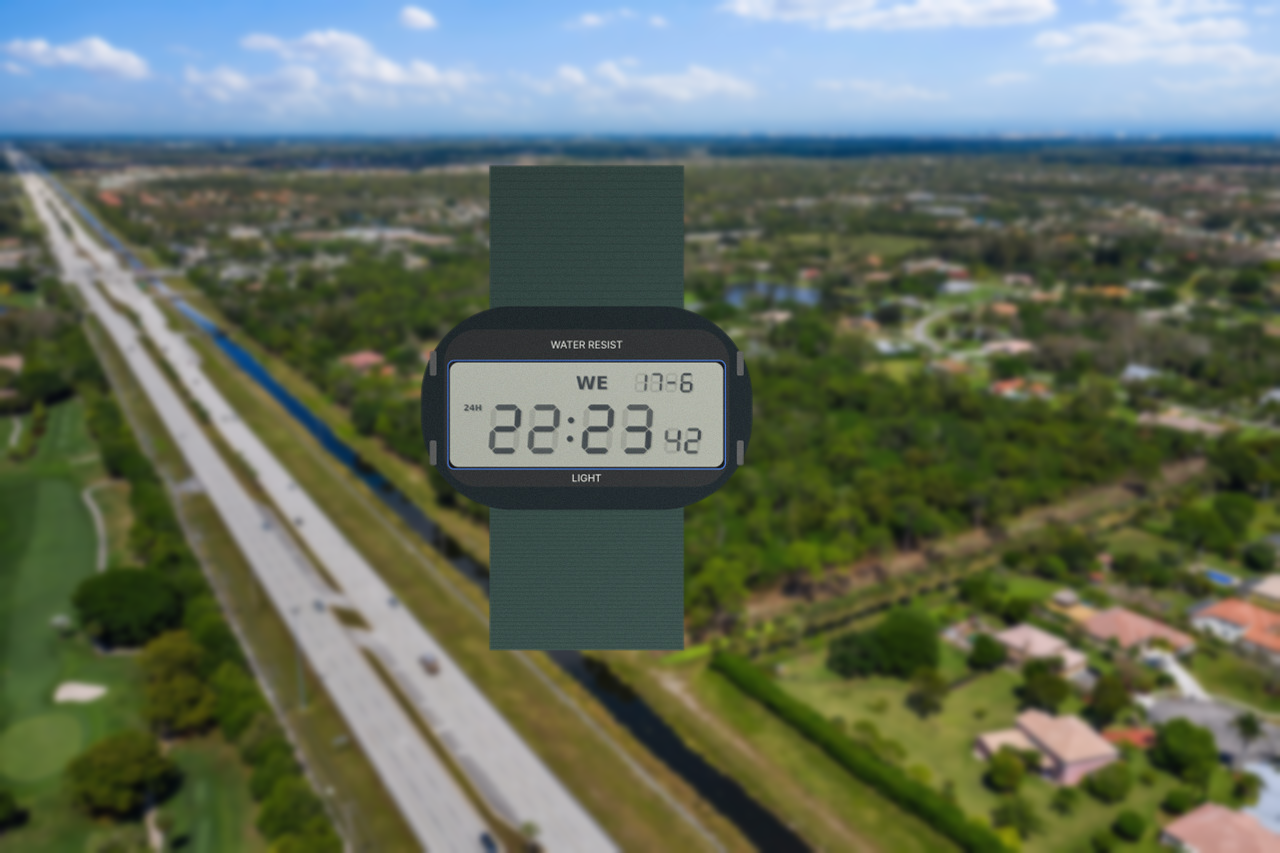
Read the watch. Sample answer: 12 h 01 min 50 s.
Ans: 22 h 23 min 42 s
